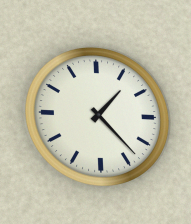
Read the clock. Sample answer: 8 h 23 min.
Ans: 1 h 23 min
